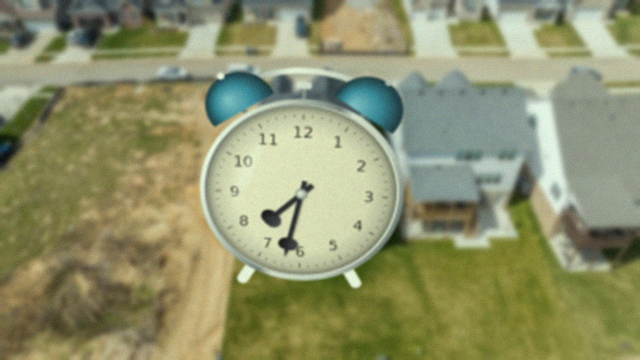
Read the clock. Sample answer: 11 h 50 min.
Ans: 7 h 32 min
